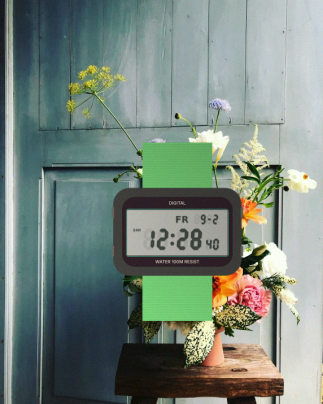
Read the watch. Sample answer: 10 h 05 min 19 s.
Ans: 12 h 28 min 40 s
